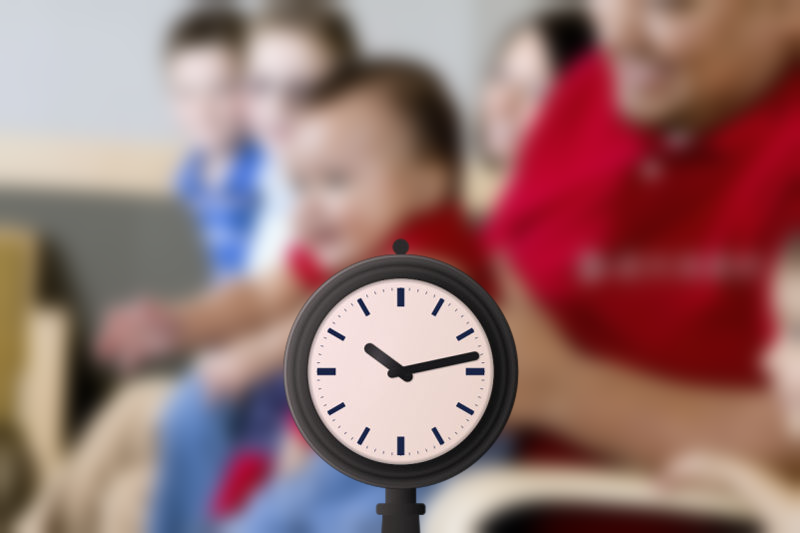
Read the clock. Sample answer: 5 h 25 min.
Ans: 10 h 13 min
